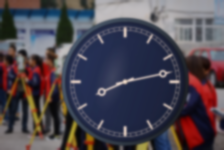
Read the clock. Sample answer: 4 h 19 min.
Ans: 8 h 13 min
